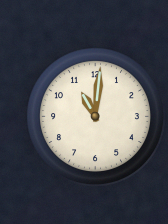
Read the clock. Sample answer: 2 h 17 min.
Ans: 11 h 01 min
